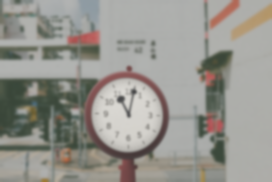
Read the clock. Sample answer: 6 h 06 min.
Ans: 11 h 02 min
